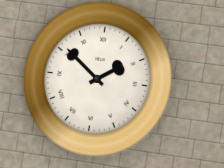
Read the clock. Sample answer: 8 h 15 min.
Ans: 1 h 51 min
